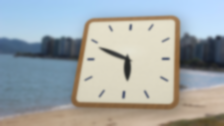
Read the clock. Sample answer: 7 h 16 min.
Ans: 5 h 49 min
